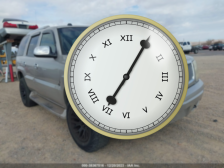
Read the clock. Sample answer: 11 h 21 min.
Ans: 7 h 05 min
